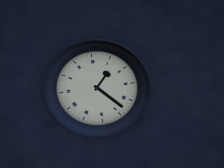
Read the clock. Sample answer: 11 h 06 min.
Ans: 1 h 23 min
